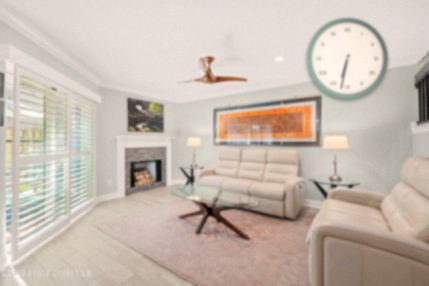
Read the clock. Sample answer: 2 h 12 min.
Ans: 6 h 32 min
